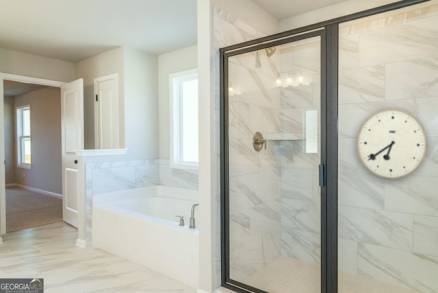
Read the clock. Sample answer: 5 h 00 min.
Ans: 6 h 39 min
